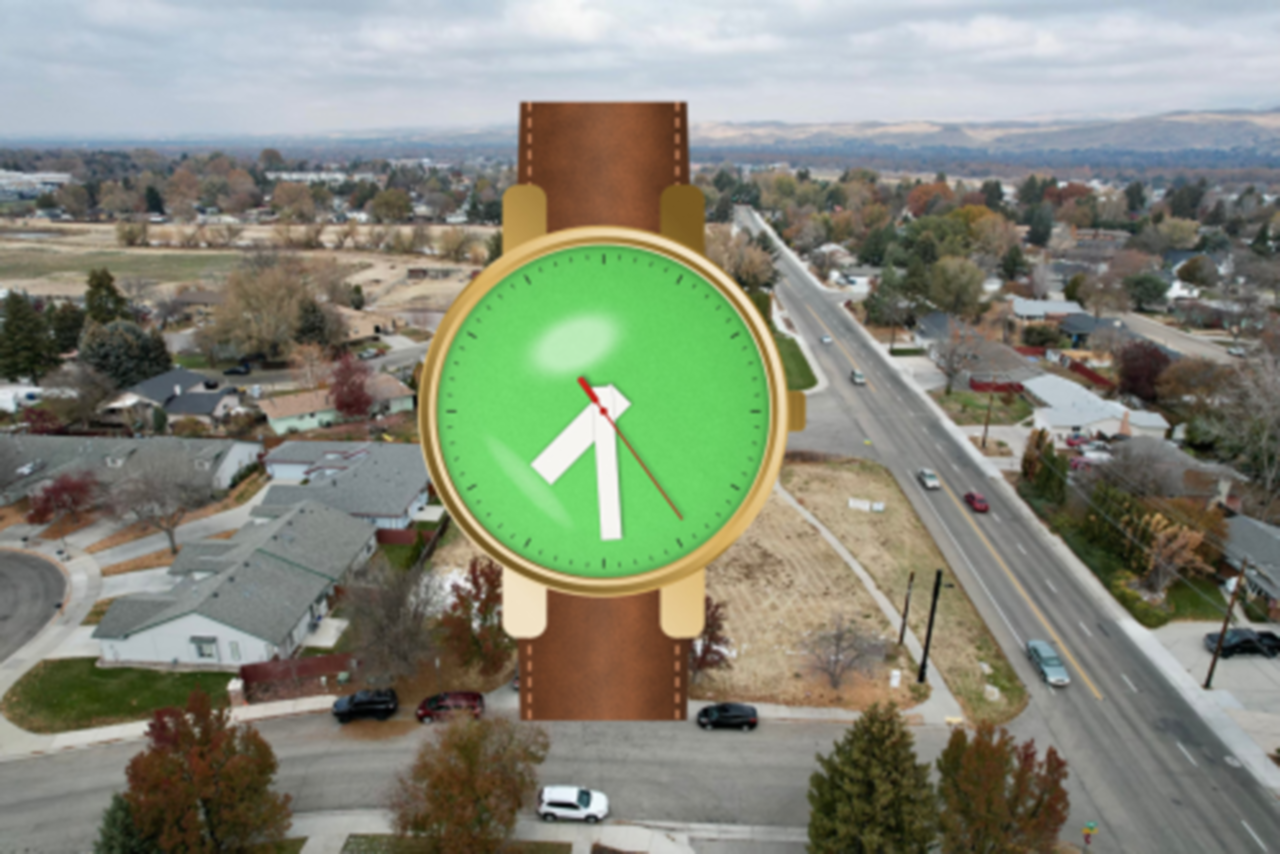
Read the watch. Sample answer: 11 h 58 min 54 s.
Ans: 7 h 29 min 24 s
